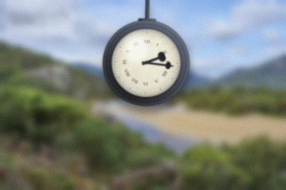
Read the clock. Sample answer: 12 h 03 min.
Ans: 2 h 16 min
